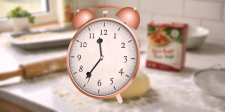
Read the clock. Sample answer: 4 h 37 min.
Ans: 11 h 36 min
